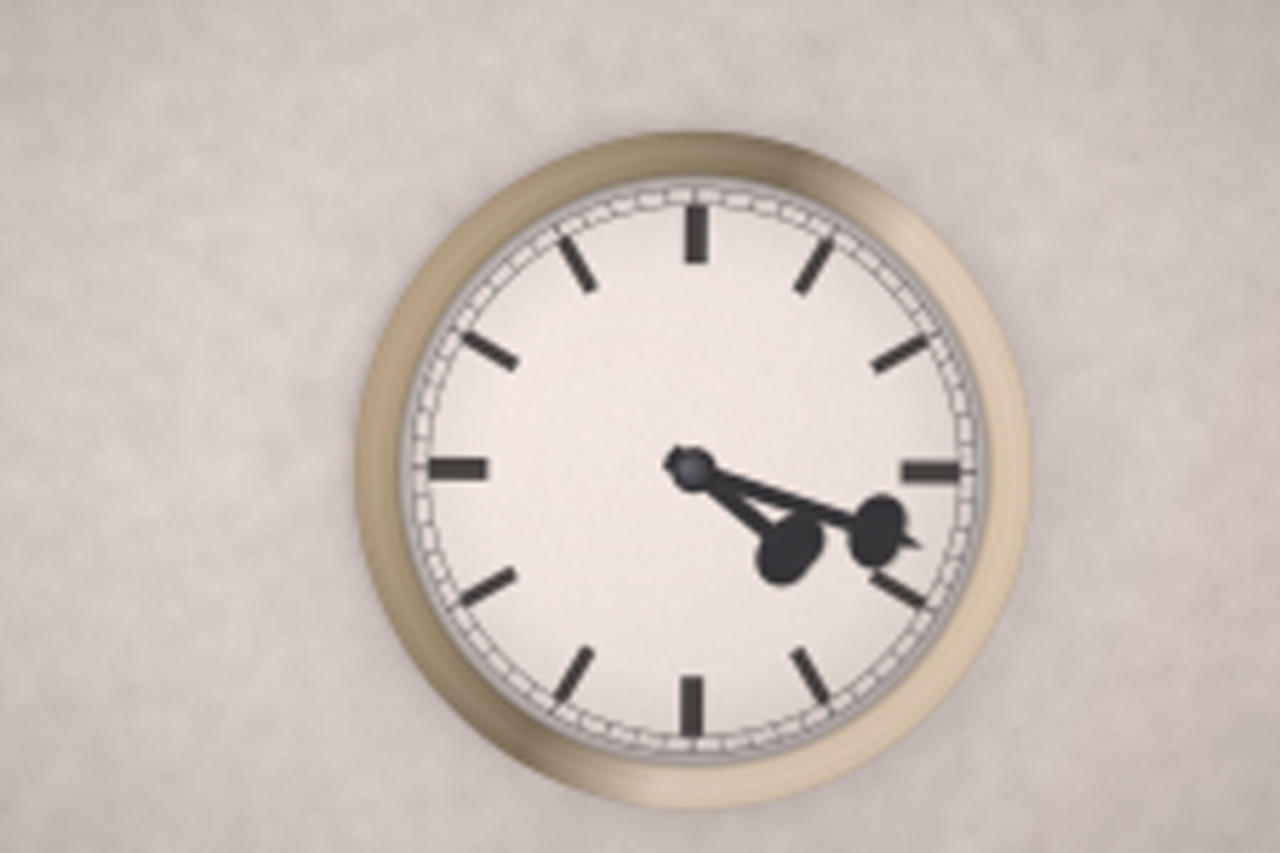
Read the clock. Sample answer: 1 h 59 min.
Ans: 4 h 18 min
